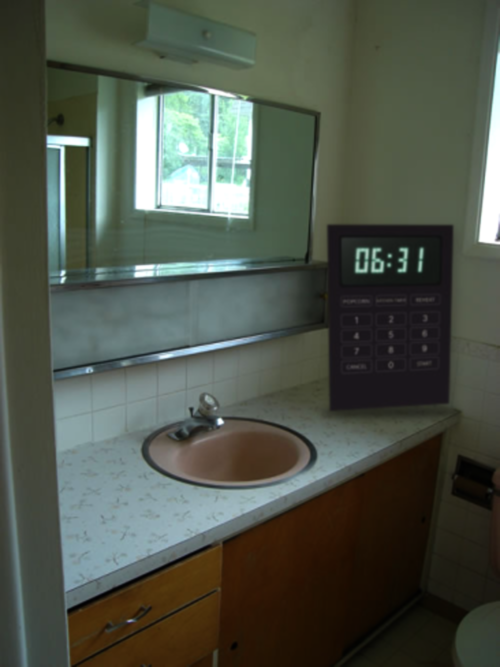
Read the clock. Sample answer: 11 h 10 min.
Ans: 6 h 31 min
